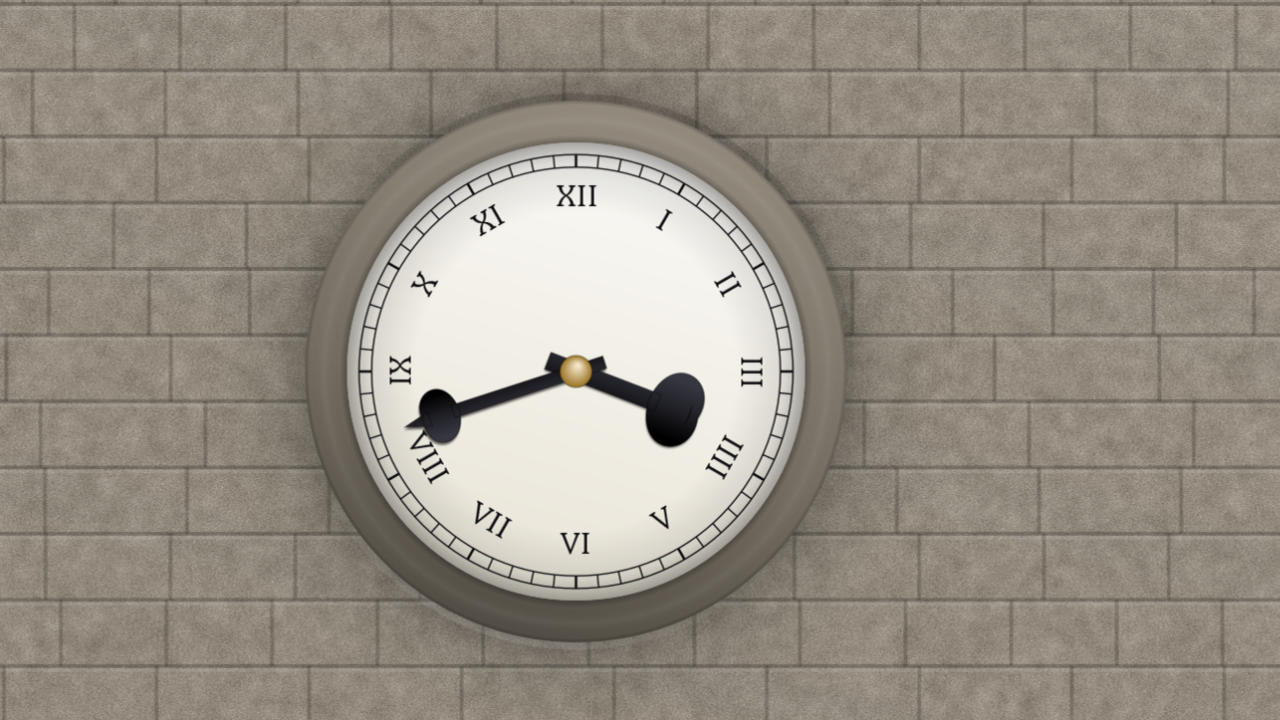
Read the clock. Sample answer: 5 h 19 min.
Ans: 3 h 42 min
